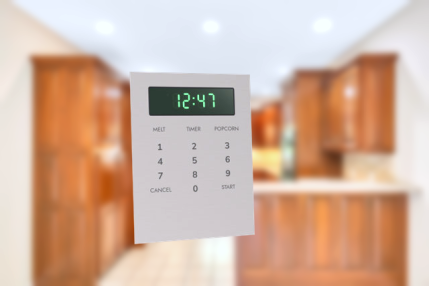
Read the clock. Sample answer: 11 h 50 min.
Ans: 12 h 47 min
